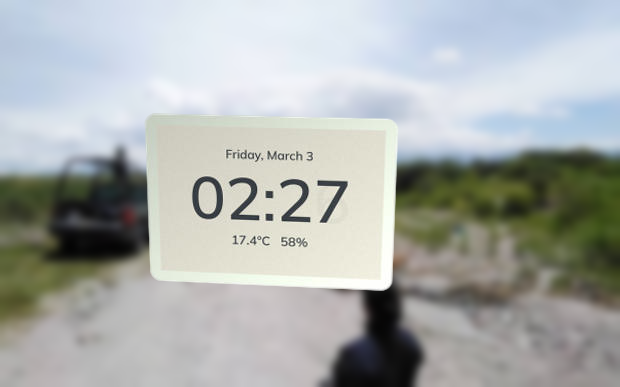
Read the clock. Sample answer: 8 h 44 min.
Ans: 2 h 27 min
